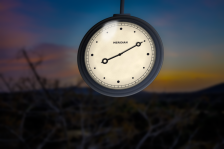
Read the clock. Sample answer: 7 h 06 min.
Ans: 8 h 10 min
